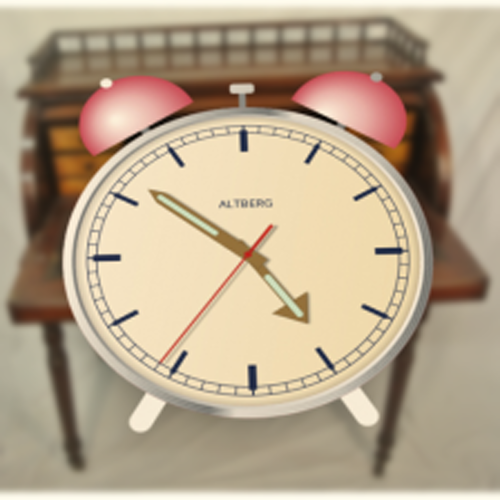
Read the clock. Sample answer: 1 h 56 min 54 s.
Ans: 4 h 51 min 36 s
